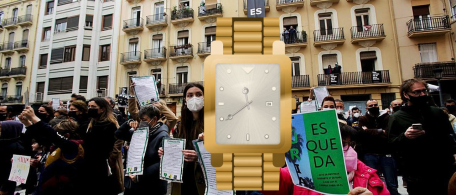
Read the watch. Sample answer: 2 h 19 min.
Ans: 11 h 39 min
